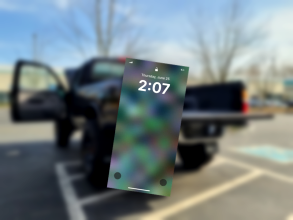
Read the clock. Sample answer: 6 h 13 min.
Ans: 2 h 07 min
